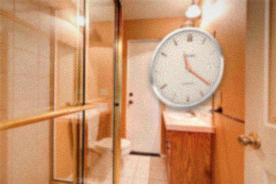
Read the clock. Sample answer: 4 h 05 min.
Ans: 11 h 21 min
